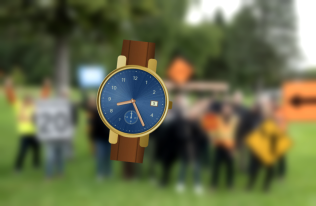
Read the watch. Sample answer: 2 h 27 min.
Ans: 8 h 25 min
